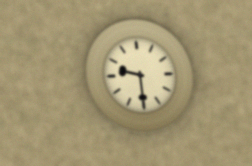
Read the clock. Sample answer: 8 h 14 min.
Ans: 9 h 30 min
